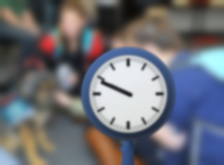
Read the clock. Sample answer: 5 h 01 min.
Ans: 9 h 49 min
